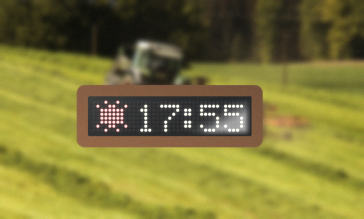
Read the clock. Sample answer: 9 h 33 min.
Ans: 17 h 55 min
